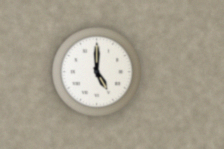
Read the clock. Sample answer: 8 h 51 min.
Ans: 5 h 00 min
